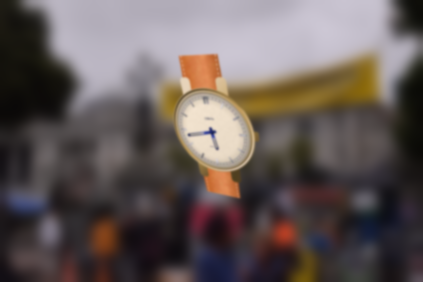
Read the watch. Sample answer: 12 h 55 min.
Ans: 5 h 43 min
